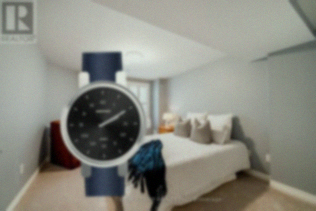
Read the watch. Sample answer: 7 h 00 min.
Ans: 2 h 10 min
